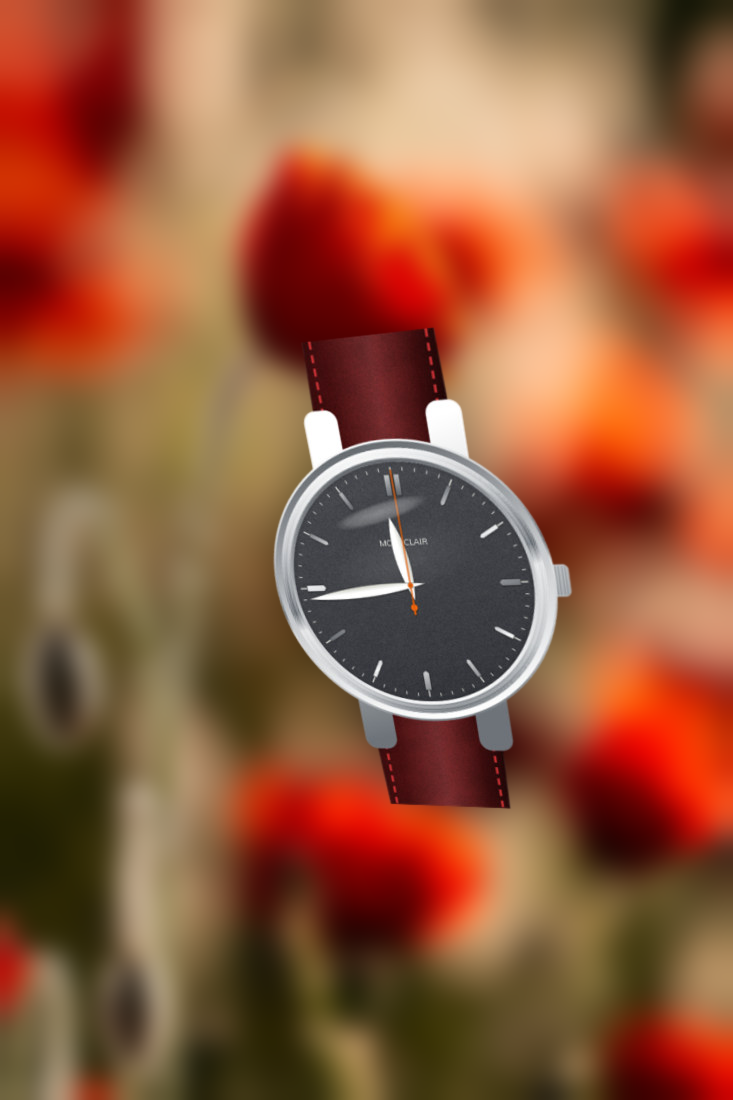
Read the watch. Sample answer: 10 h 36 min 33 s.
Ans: 11 h 44 min 00 s
